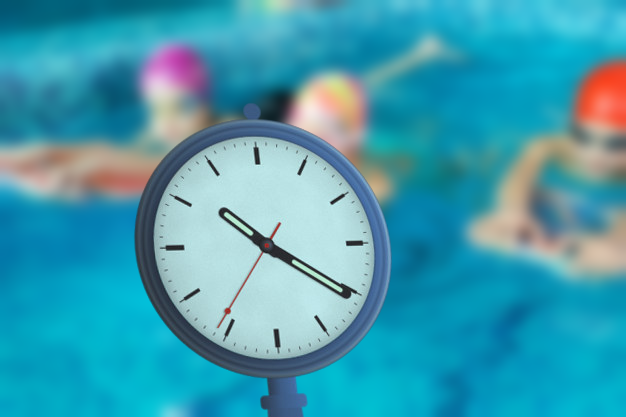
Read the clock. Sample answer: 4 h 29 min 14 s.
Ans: 10 h 20 min 36 s
